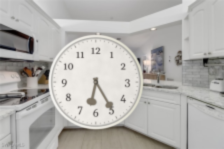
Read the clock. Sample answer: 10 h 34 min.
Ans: 6 h 25 min
